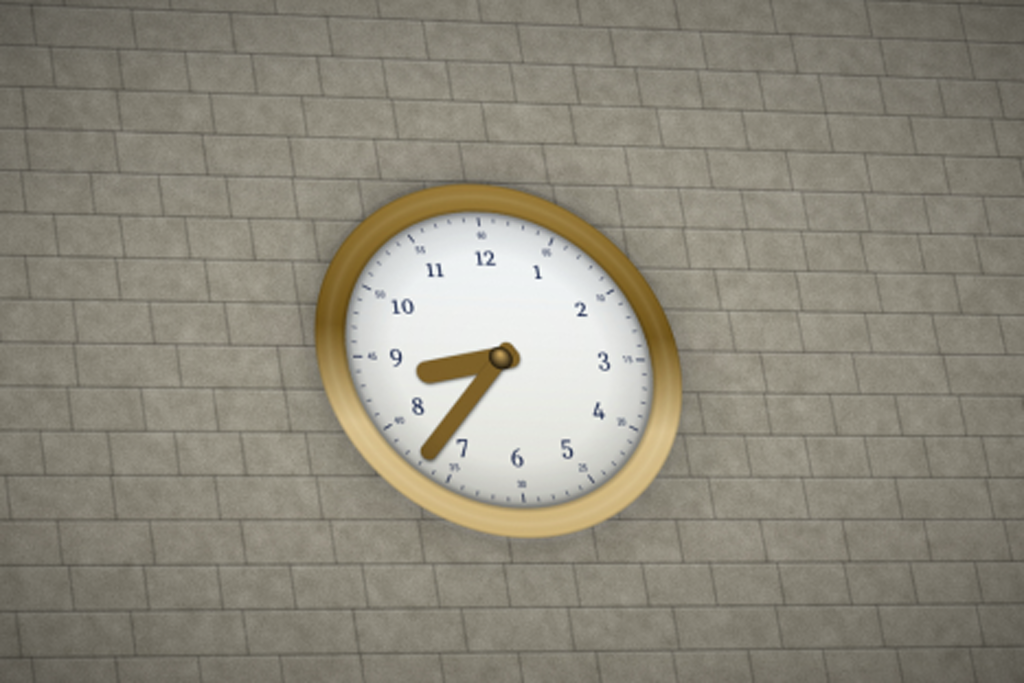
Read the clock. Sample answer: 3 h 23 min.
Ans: 8 h 37 min
